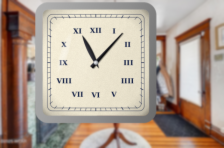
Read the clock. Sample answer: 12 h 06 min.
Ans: 11 h 07 min
